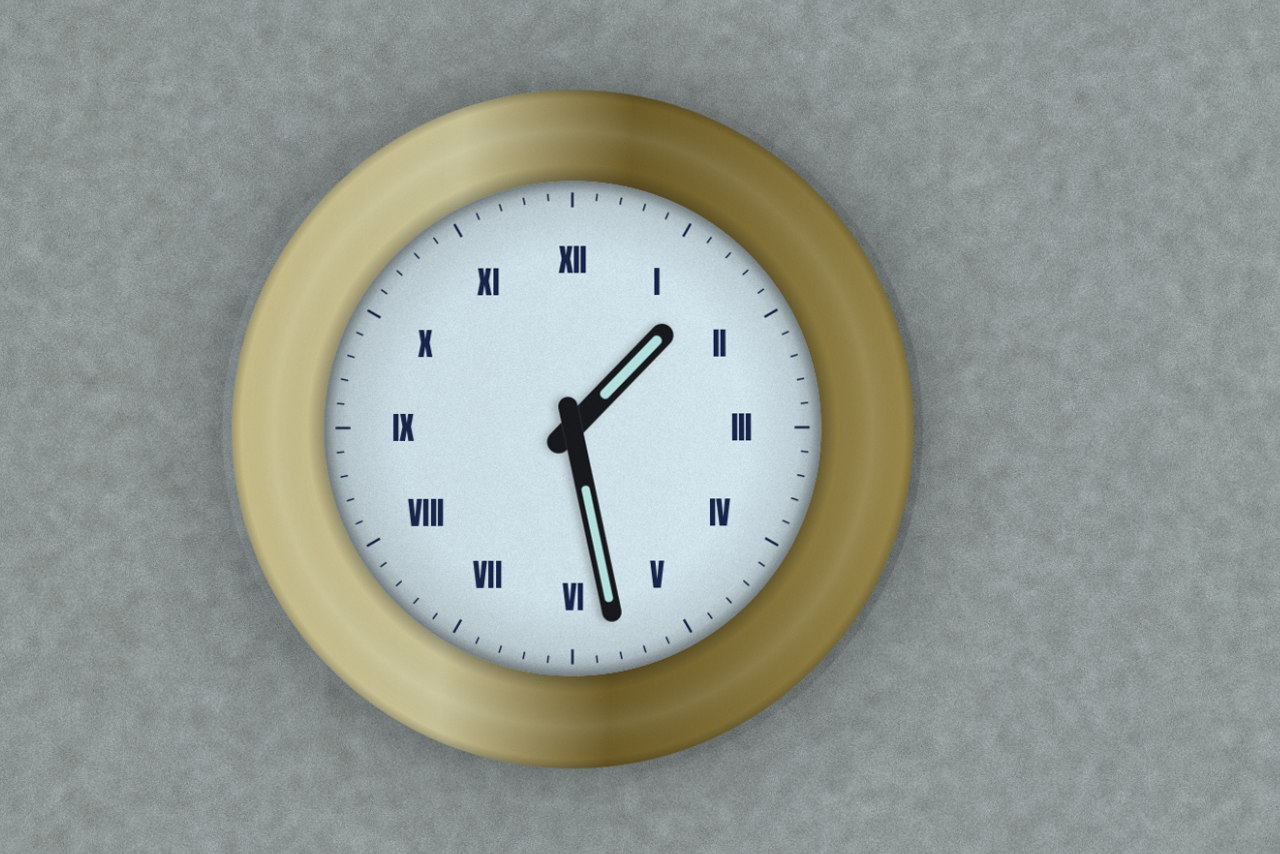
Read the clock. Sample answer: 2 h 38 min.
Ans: 1 h 28 min
